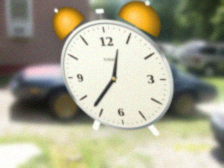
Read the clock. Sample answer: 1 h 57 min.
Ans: 12 h 37 min
